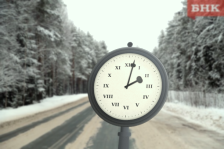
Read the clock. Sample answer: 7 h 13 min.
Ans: 2 h 02 min
